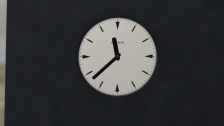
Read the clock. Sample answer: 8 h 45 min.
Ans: 11 h 38 min
